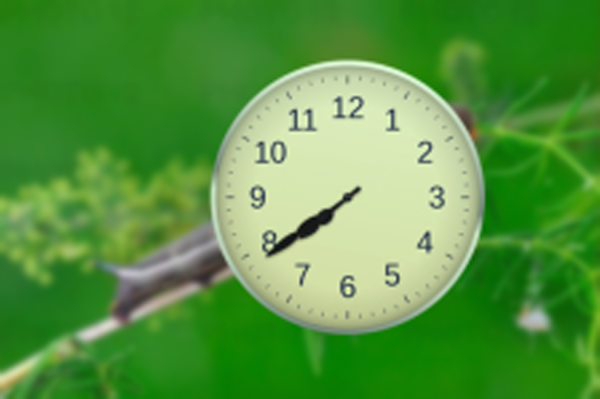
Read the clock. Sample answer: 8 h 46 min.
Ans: 7 h 39 min
